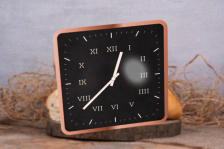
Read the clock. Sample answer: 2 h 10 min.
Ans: 12 h 38 min
